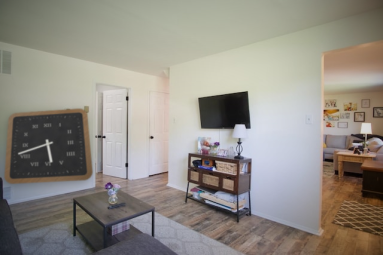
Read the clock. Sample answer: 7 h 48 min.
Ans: 5 h 42 min
